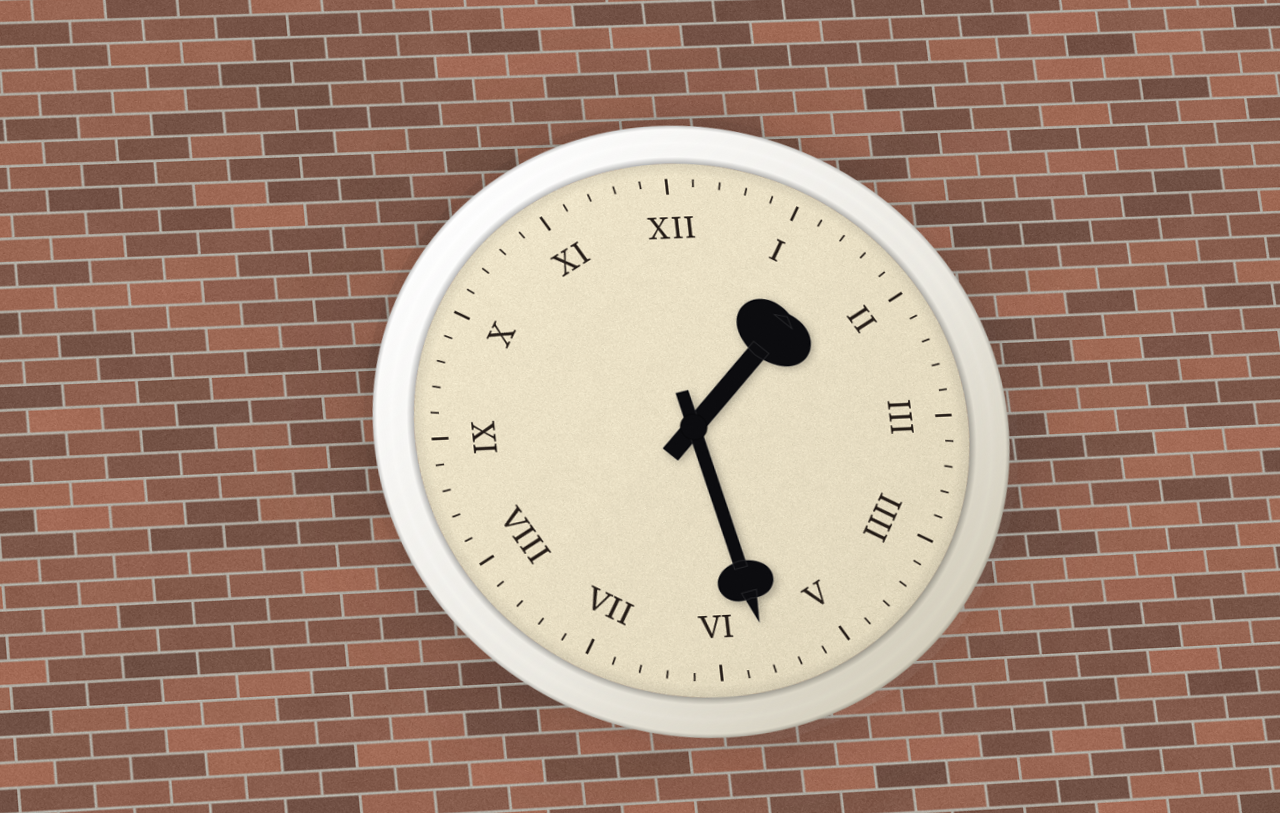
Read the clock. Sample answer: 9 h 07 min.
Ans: 1 h 28 min
